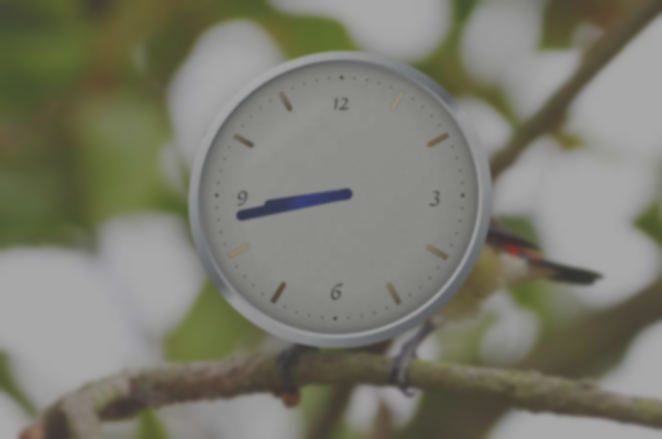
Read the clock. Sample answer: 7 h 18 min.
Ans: 8 h 43 min
